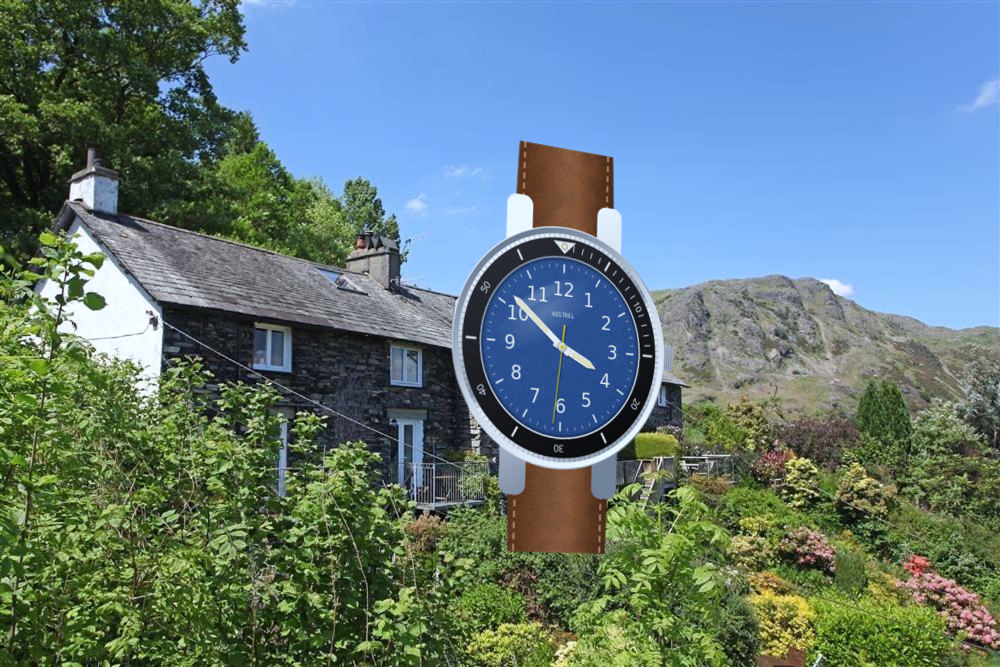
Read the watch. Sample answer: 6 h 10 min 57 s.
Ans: 3 h 51 min 31 s
